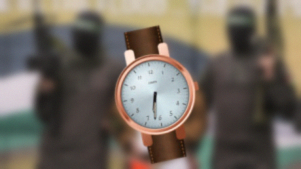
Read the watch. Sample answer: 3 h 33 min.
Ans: 6 h 32 min
